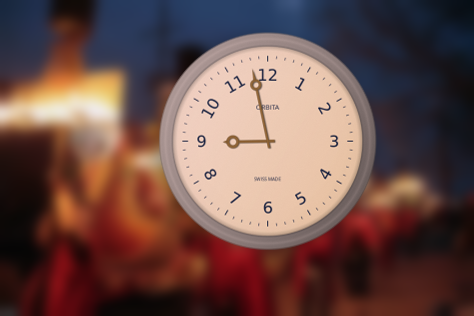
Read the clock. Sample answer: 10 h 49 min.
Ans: 8 h 58 min
